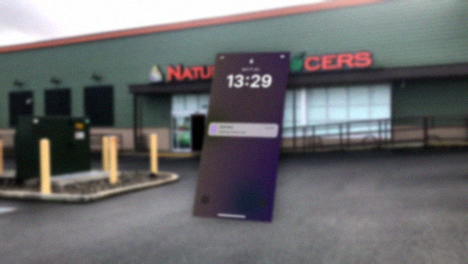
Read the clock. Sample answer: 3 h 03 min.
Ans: 13 h 29 min
